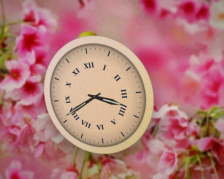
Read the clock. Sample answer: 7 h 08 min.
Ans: 3 h 41 min
